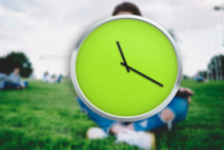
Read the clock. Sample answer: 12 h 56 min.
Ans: 11 h 20 min
